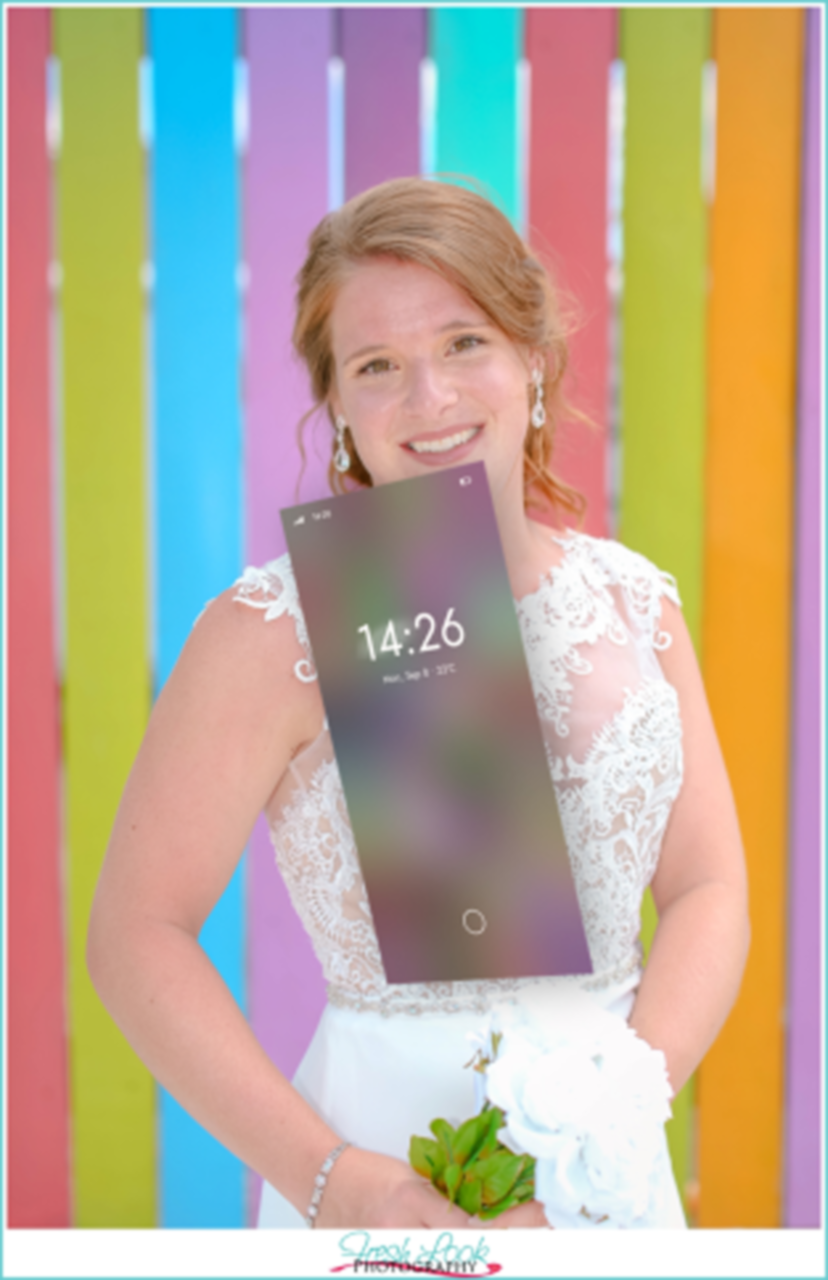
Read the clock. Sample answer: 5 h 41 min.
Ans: 14 h 26 min
